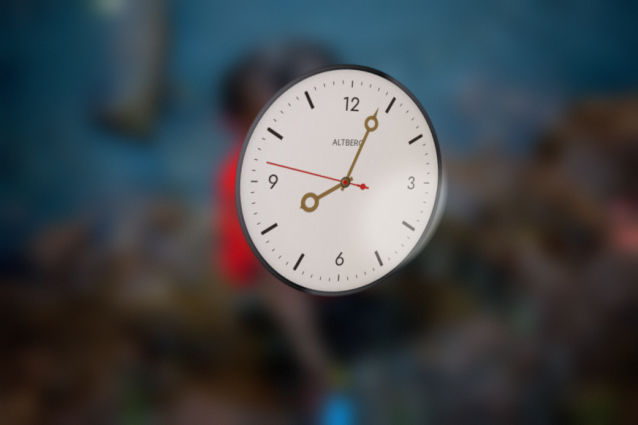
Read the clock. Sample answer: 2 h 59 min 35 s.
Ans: 8 h 03 min 47 s
